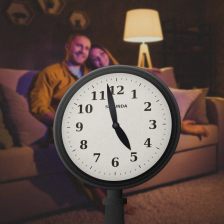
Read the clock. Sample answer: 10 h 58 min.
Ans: 4 h 58 min
